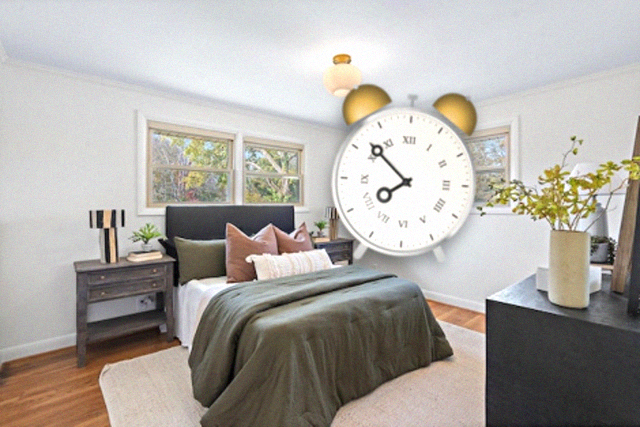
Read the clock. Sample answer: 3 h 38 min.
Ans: 7 h 52 min
